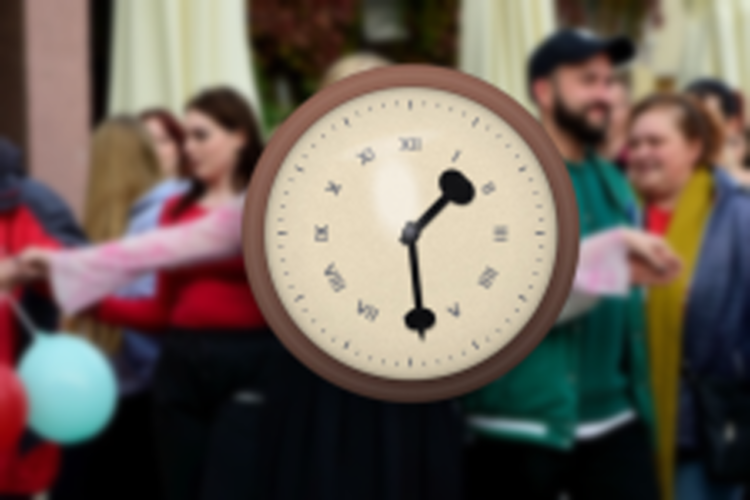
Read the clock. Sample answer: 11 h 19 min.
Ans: 1 h 29 min
